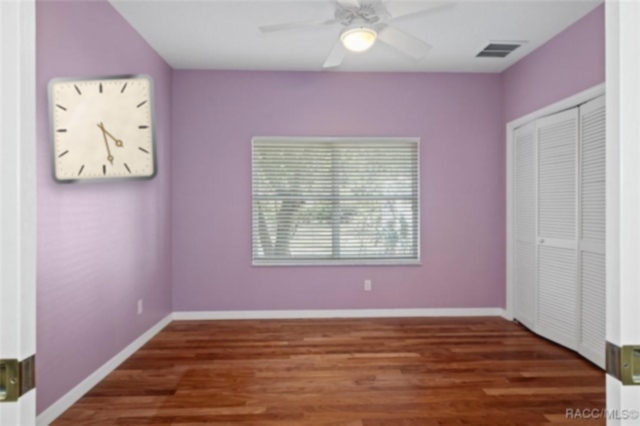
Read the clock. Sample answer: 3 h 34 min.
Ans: 4 h 28 min
